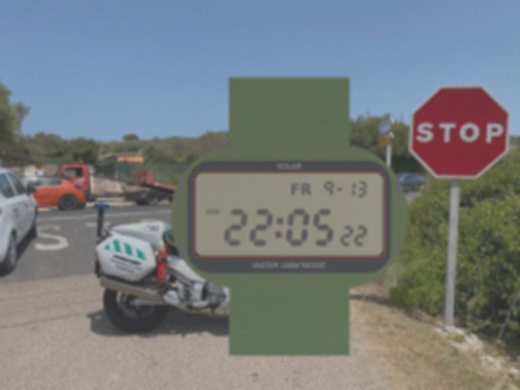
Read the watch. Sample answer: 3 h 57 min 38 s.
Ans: 22 h 05 min 22 s
